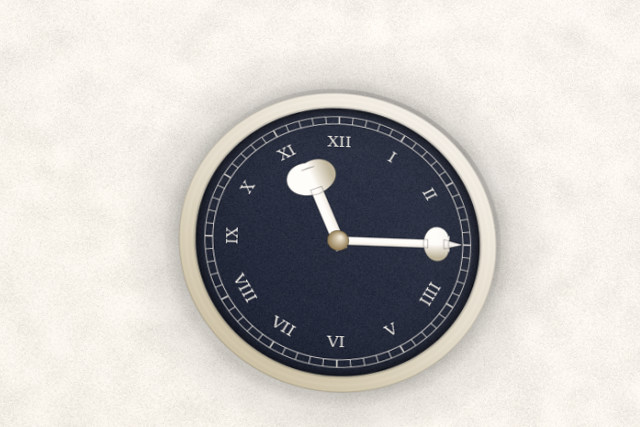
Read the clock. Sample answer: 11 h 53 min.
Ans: 11 h 15 min
